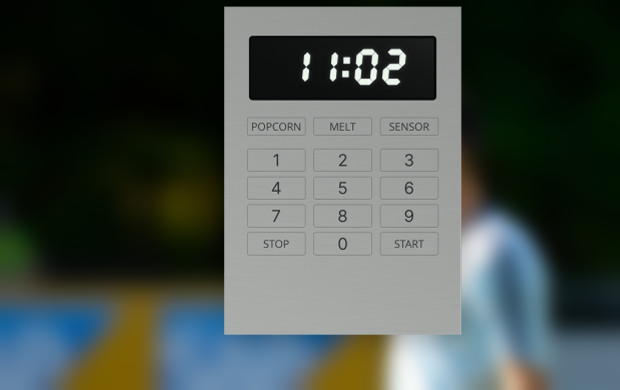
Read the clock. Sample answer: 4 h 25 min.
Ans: 11 h 02 min
